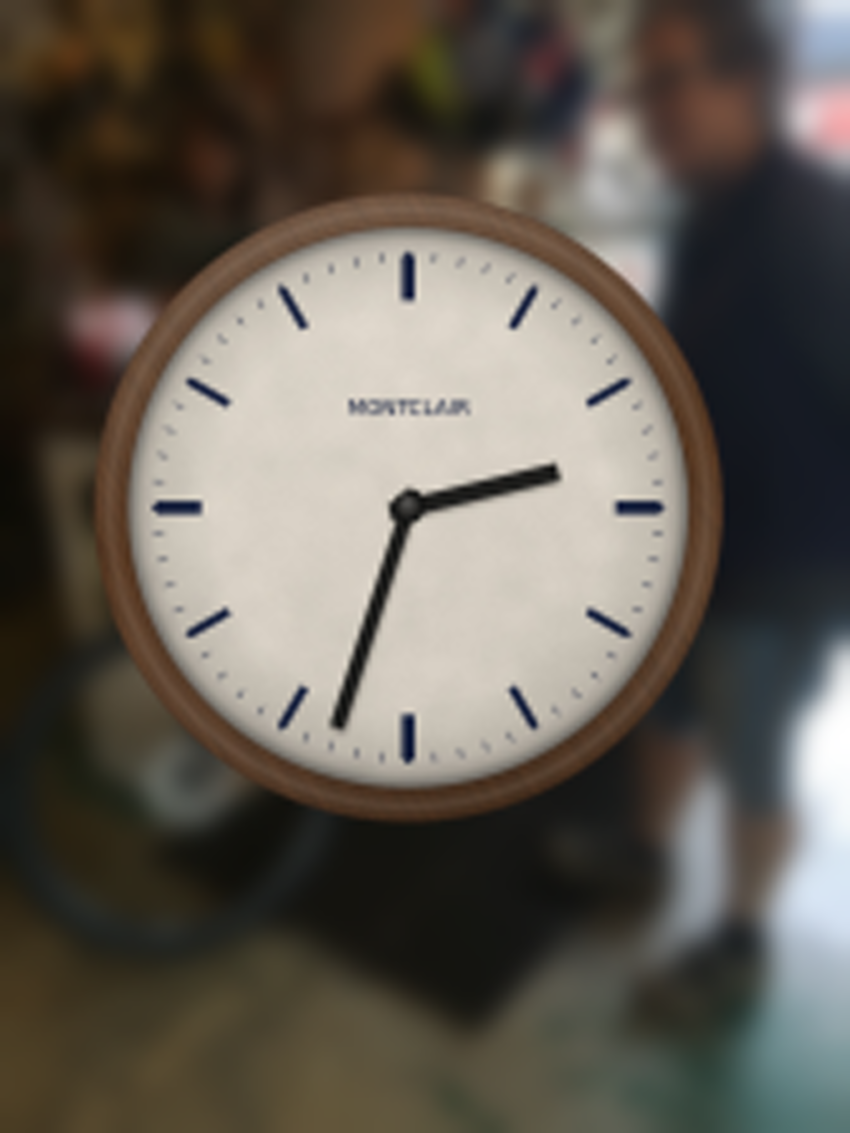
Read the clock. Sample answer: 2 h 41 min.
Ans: 2 h 33 min
